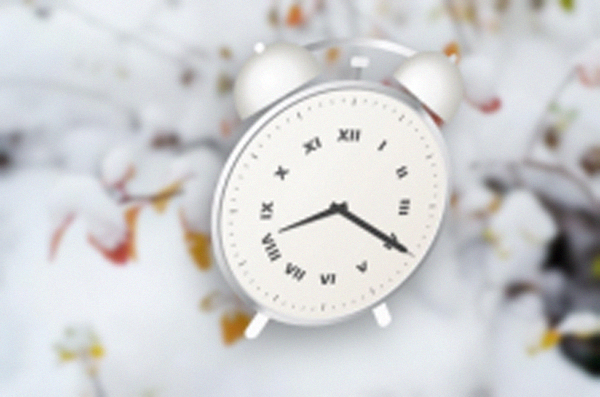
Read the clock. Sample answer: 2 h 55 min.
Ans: 8 h 20 min
